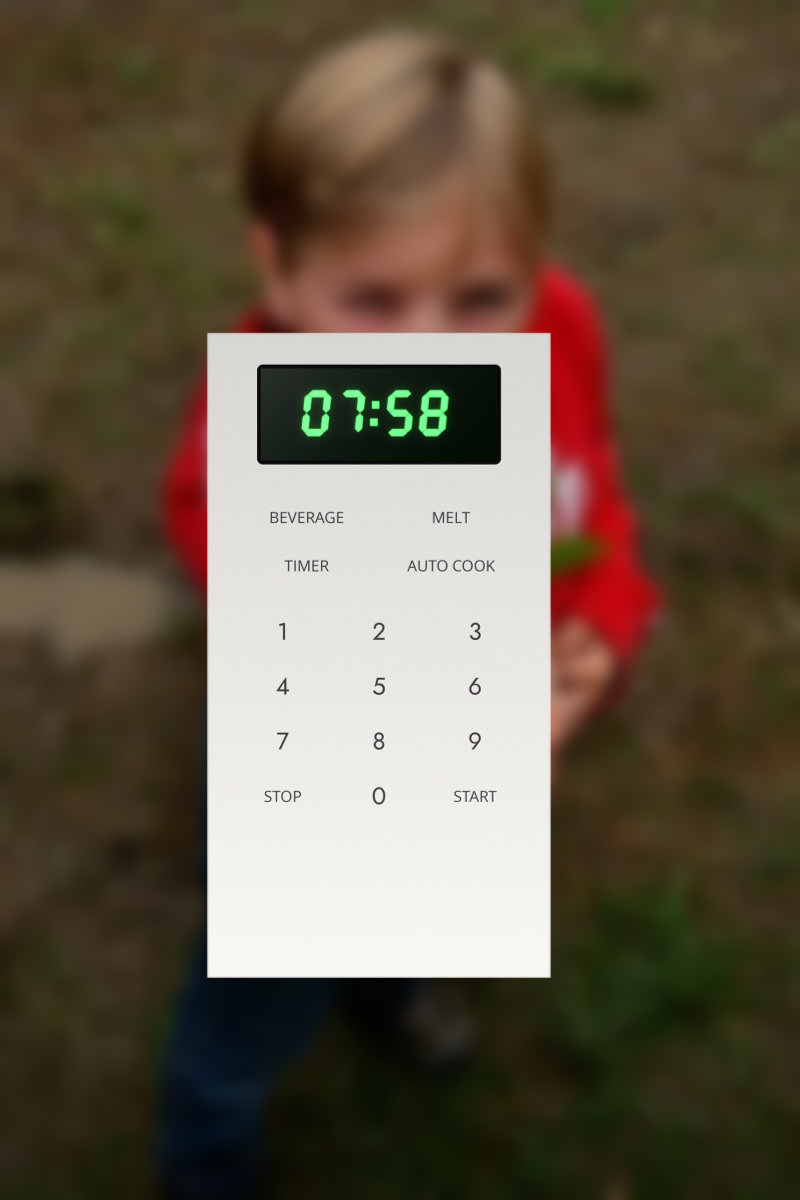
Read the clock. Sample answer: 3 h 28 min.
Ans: 7 h 58 min
